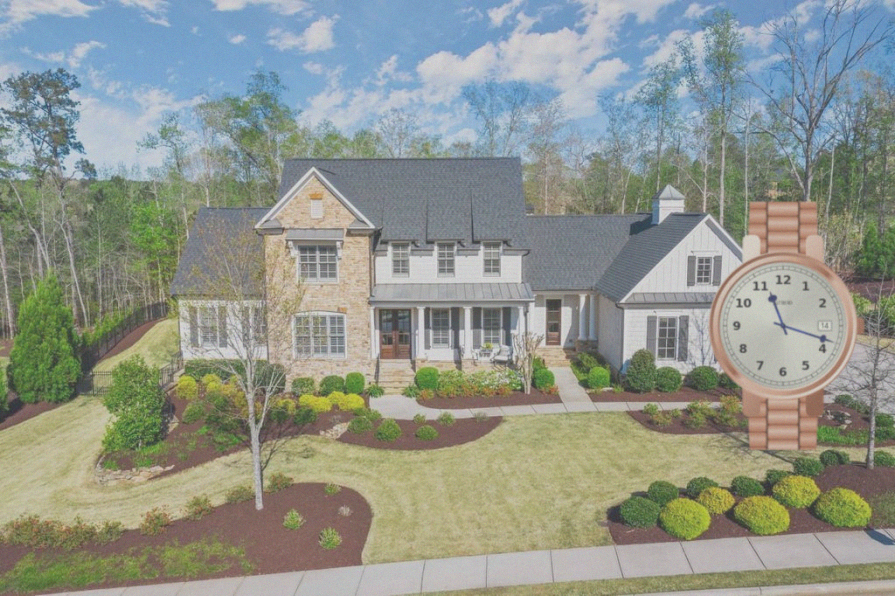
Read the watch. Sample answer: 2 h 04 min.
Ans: 11 h 18 min
